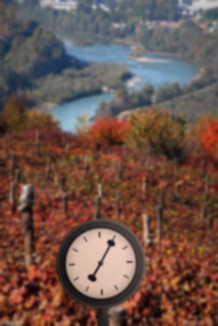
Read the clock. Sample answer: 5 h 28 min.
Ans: 7 h 05 min
